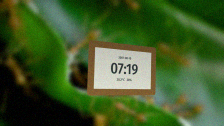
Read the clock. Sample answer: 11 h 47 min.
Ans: 7 h 19 min
